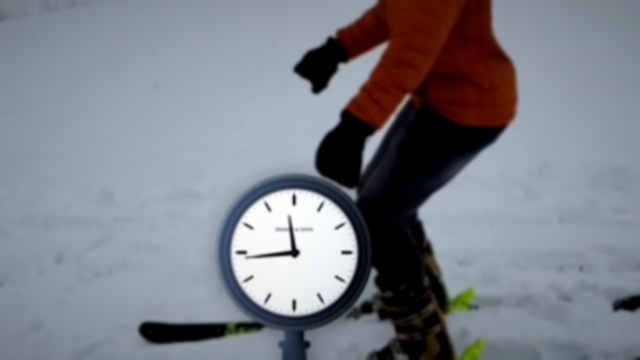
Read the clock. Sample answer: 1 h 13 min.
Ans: 11 h 44 min
